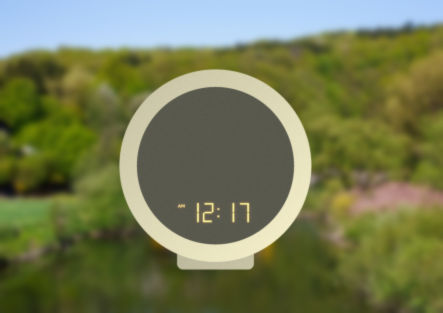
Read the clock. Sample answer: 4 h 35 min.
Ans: 12 h 17 min
